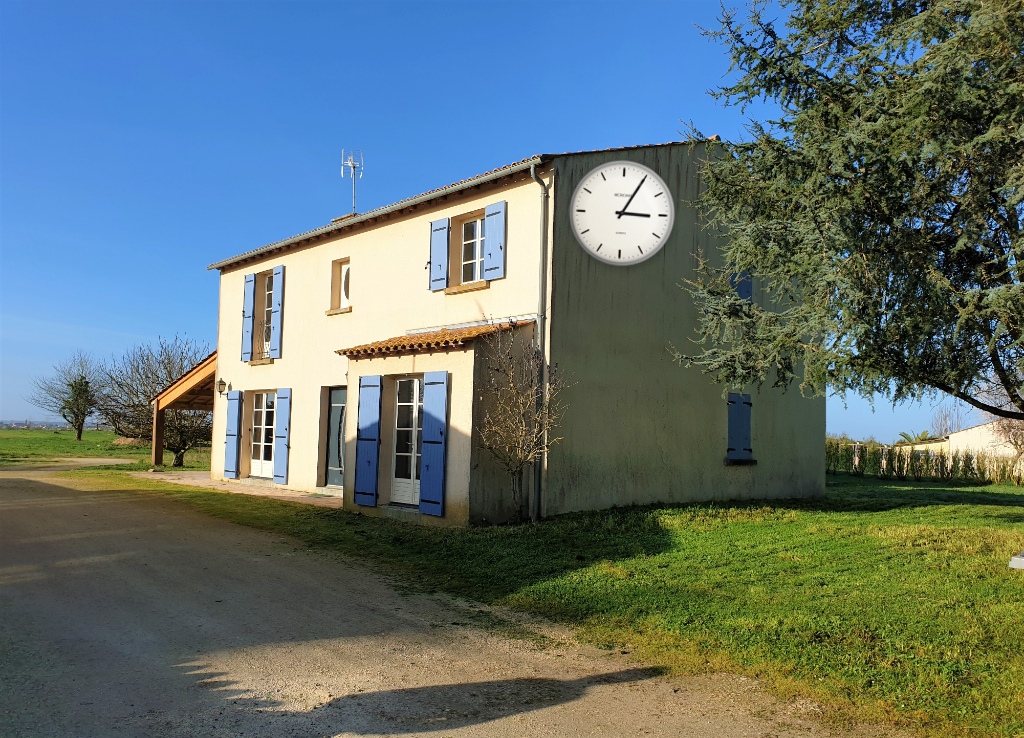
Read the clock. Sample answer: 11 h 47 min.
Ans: 3 h 05 min
